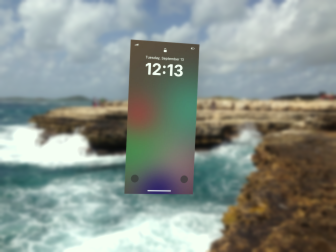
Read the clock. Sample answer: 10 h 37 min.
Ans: 12 h 13 min
